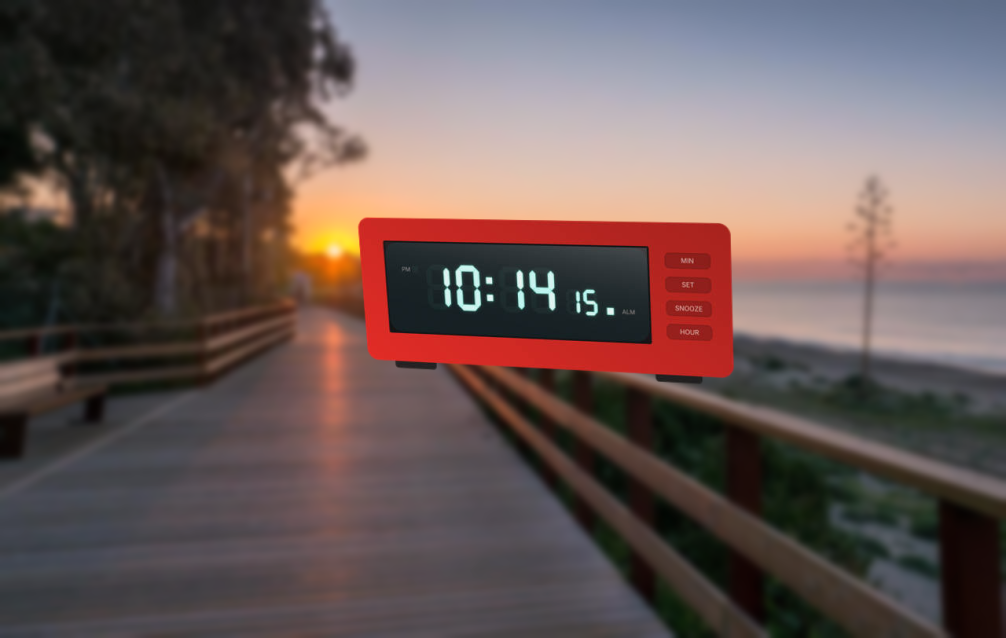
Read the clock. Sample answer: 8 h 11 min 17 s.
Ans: 10 h 14 min 15 s
